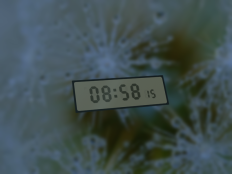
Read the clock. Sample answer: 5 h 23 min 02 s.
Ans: 8 h 58 min 15 s
